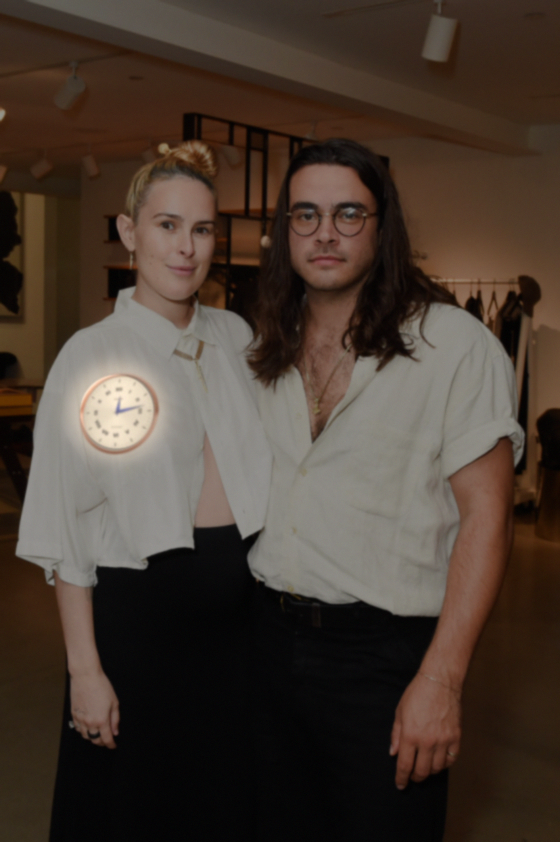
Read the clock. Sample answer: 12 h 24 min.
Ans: 12 h 13 min
